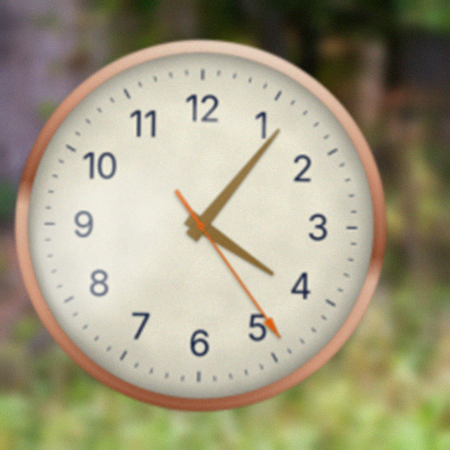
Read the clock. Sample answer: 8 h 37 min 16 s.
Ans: 4 h 06 min 24 s
